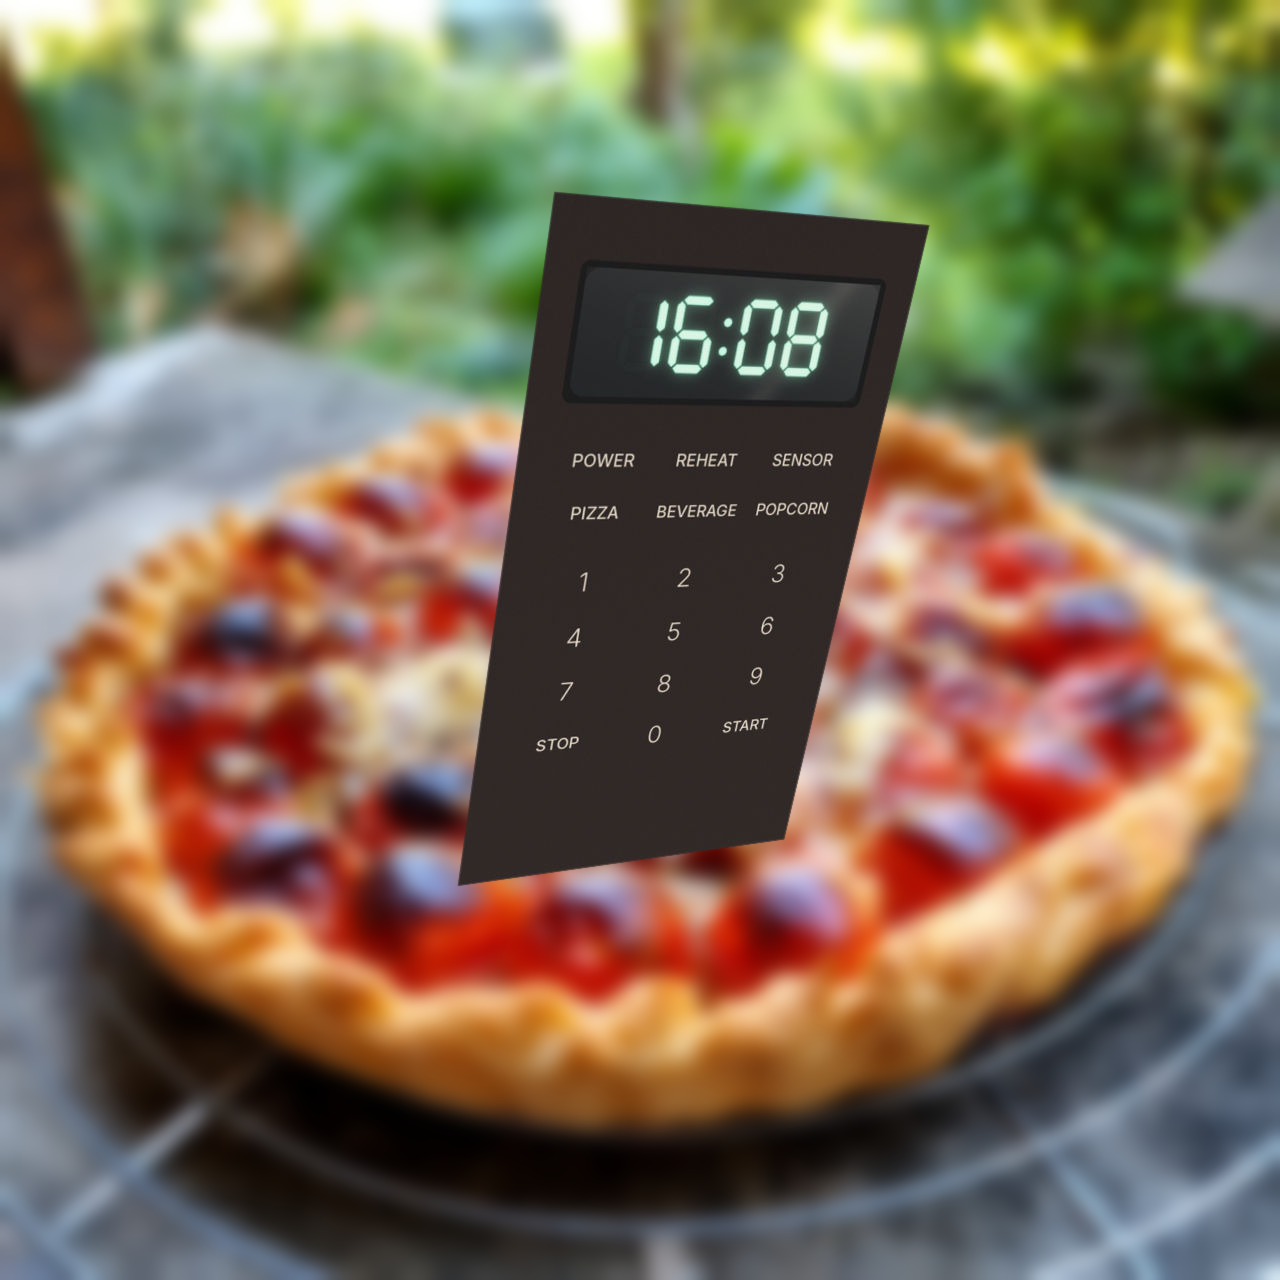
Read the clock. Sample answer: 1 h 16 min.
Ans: 16 h 08 min
